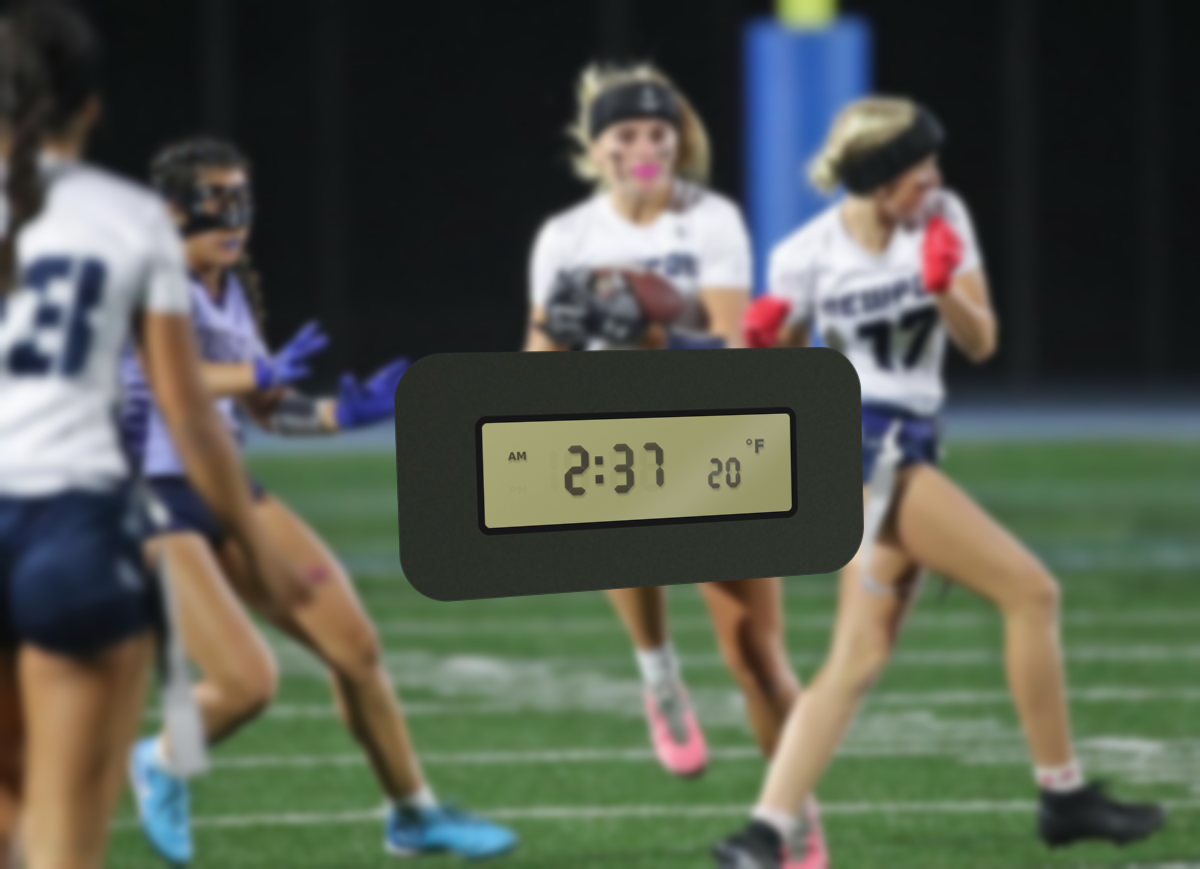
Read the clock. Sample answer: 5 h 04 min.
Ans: 2 h 37 min
